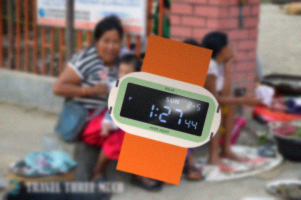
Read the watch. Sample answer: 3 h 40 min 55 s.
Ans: 1 h 27 min 44 s
